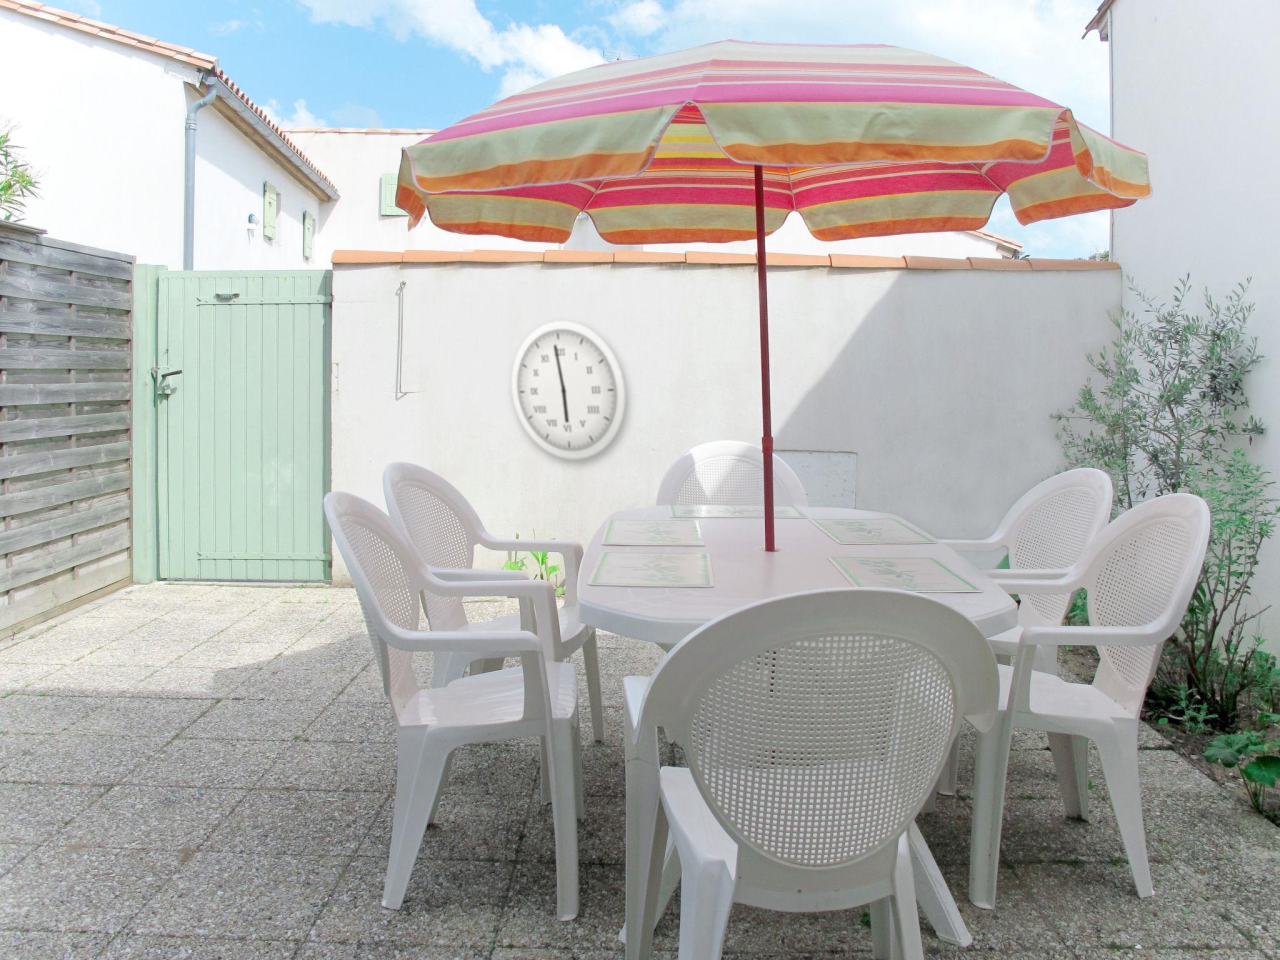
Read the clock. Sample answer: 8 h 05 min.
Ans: 5 h 59 min
